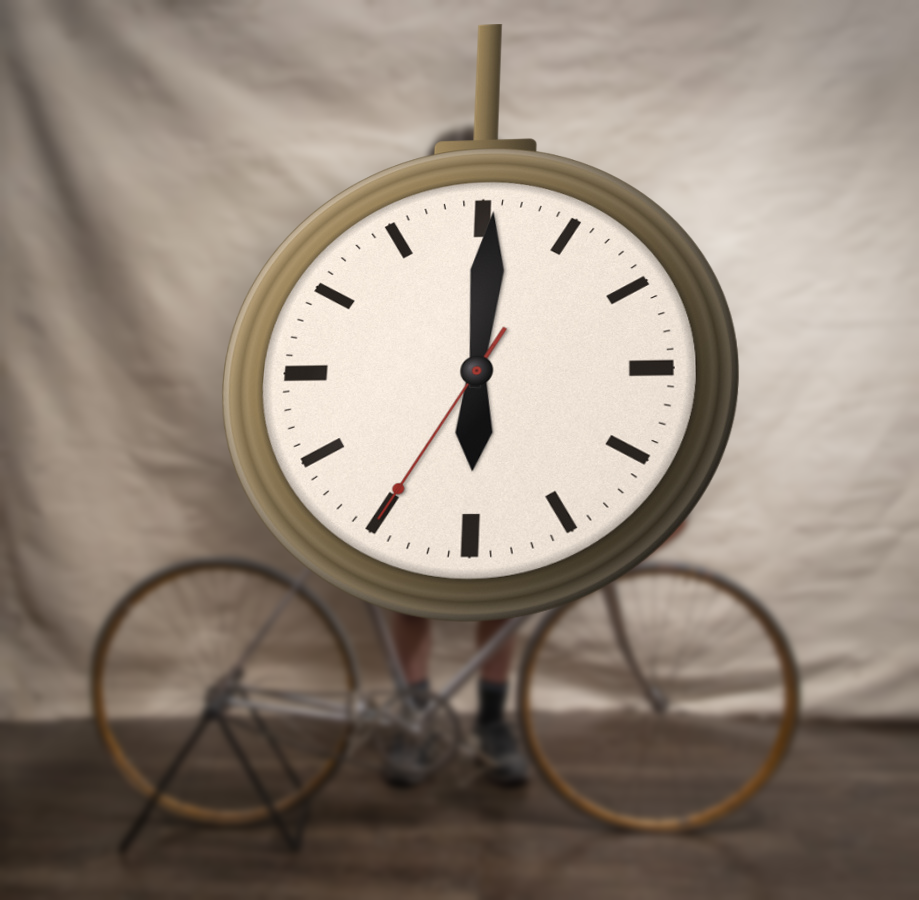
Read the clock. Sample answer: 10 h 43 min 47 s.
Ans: 6 h 00 min 35 s
